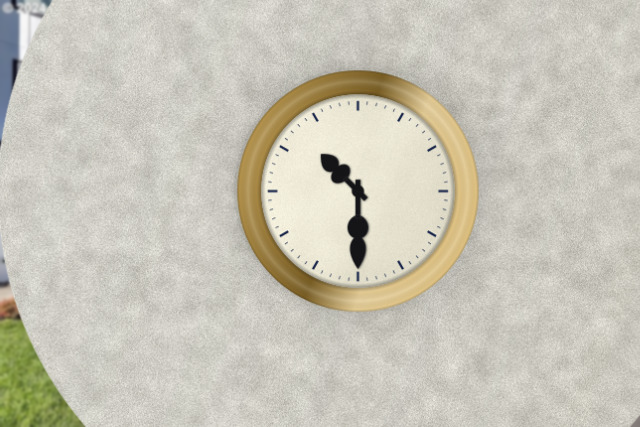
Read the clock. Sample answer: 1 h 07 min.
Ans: 10 h 30 min
